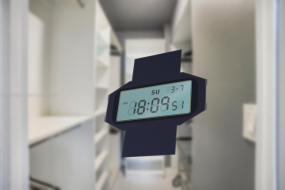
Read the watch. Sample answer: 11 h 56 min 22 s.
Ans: 18 h 09 min 51 s
